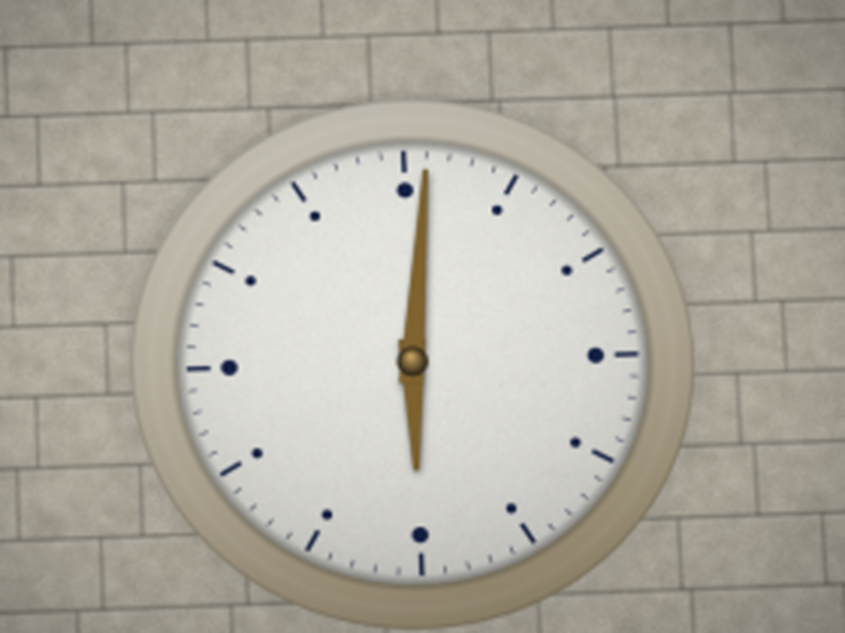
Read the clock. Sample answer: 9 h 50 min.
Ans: 6 h 01 min
